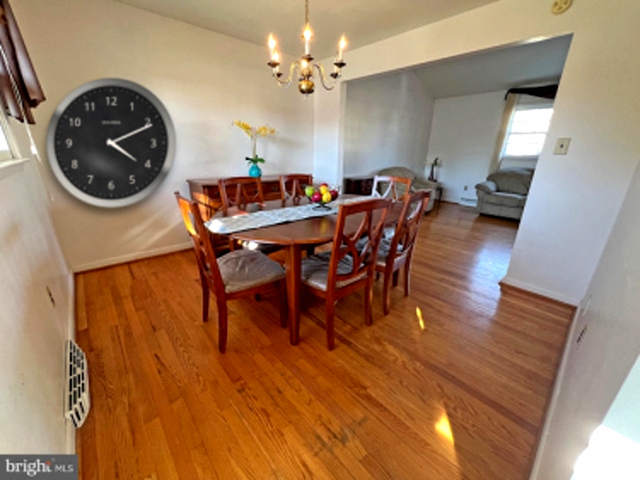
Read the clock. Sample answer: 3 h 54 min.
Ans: 4 h 11 min
